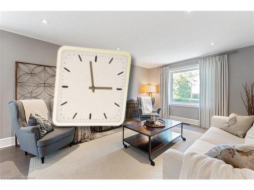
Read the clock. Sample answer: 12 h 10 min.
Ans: 2 h 58 min
